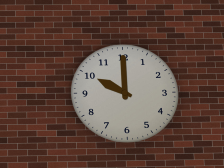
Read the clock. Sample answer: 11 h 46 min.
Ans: 10 h 00 min
